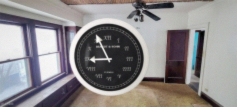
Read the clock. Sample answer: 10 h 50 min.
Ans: 8 h 56 min
